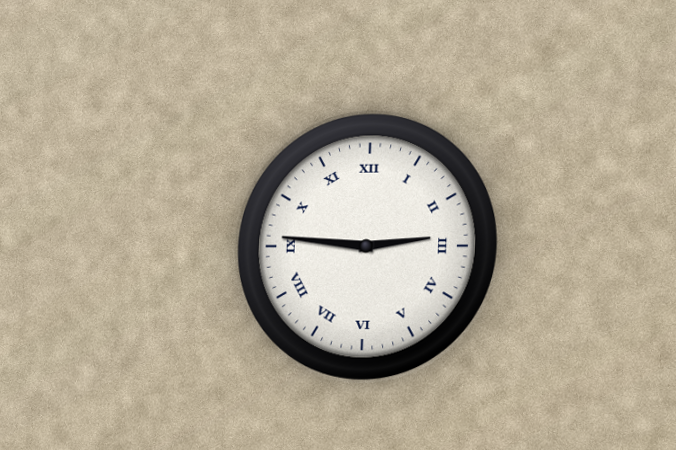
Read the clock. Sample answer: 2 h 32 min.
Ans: 2 h 46 min
